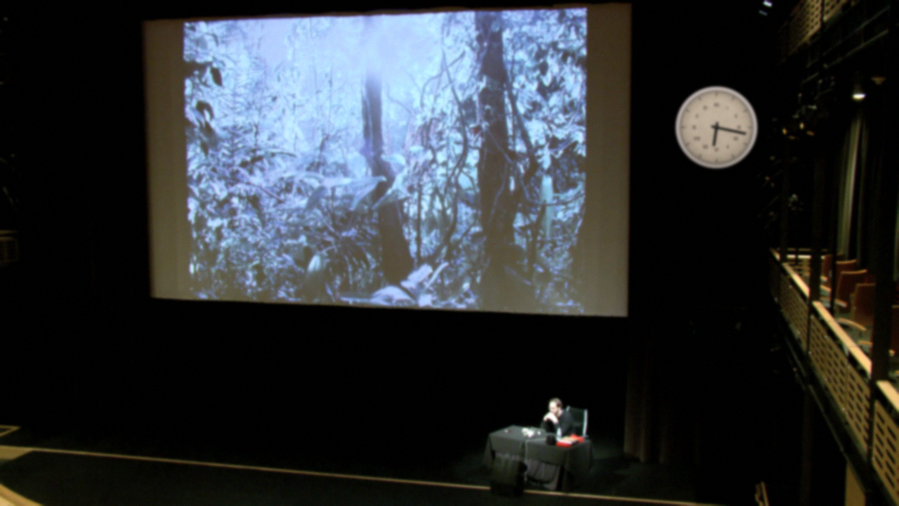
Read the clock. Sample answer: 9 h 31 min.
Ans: 6 h 17 min
